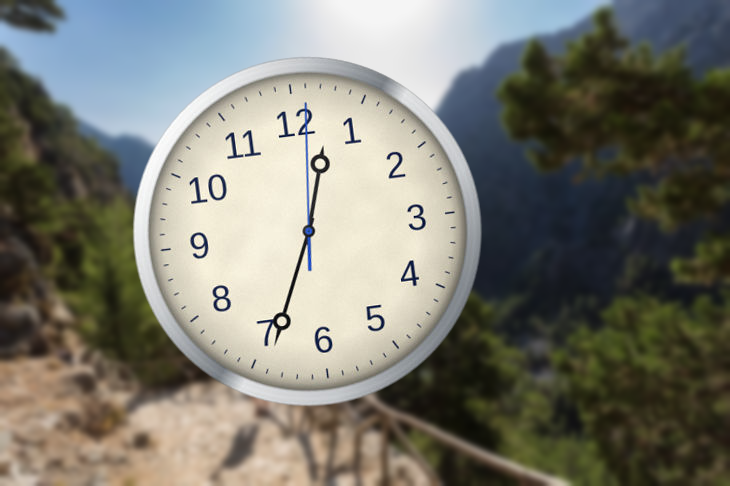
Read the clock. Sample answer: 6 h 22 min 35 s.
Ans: 12 h 34 min 01 s
